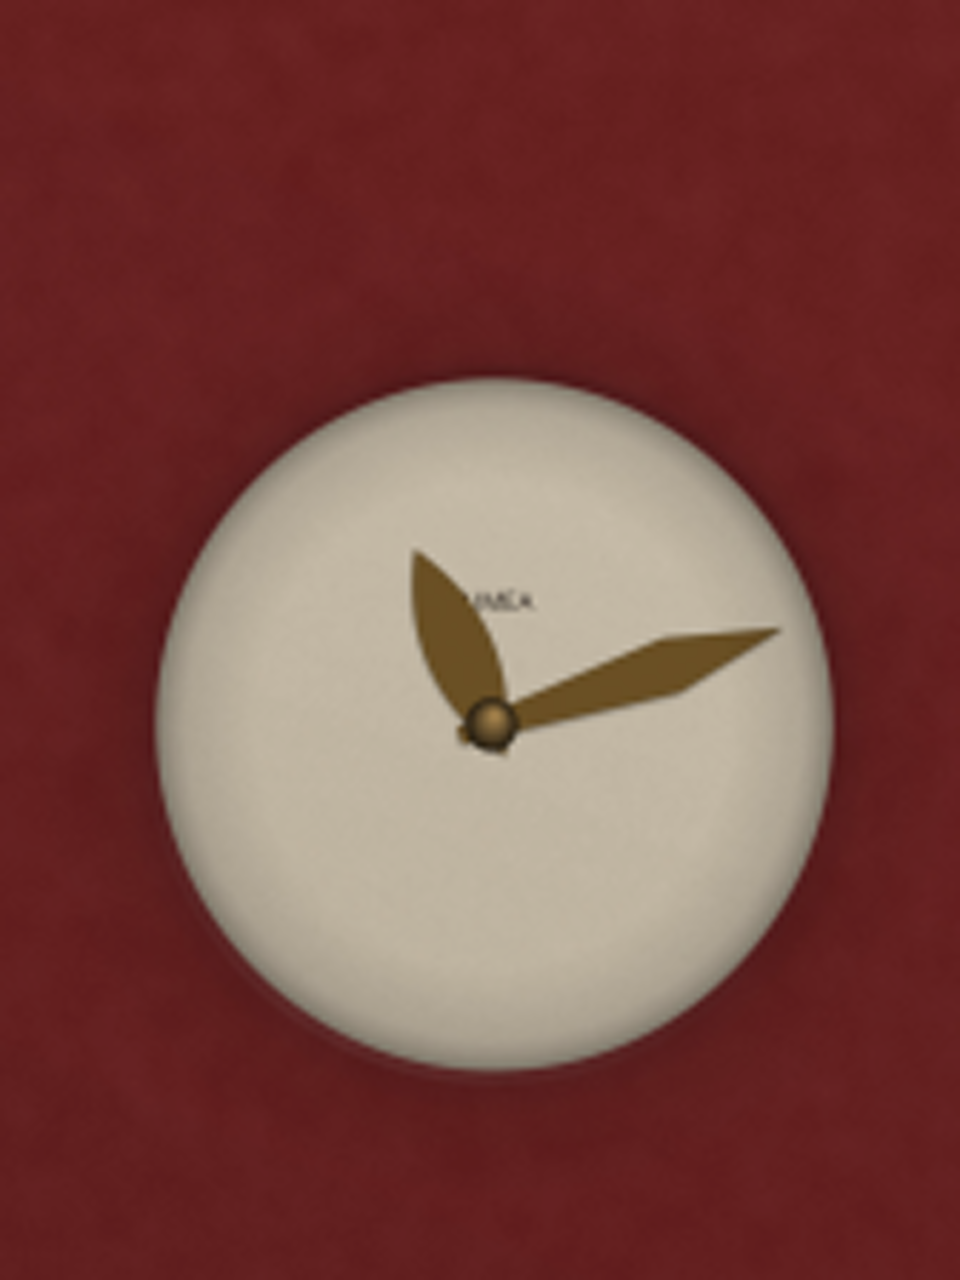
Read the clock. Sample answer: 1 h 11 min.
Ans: 11 h 12 min
